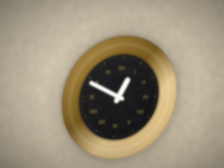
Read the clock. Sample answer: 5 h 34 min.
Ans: 12 h 49 min
